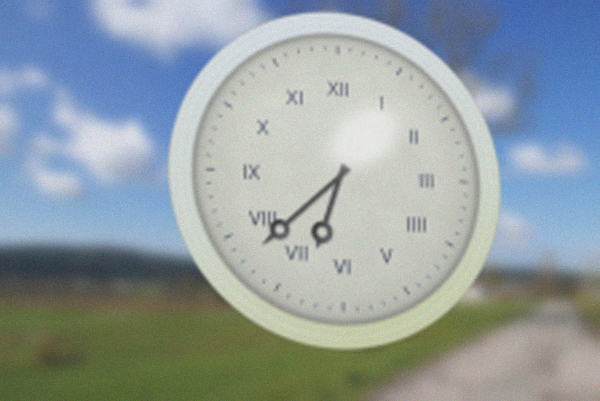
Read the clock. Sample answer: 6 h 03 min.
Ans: 6 h 38 min
